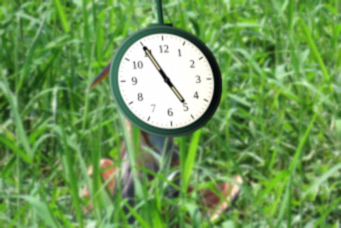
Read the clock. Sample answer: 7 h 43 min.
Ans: 4 h 55 min
